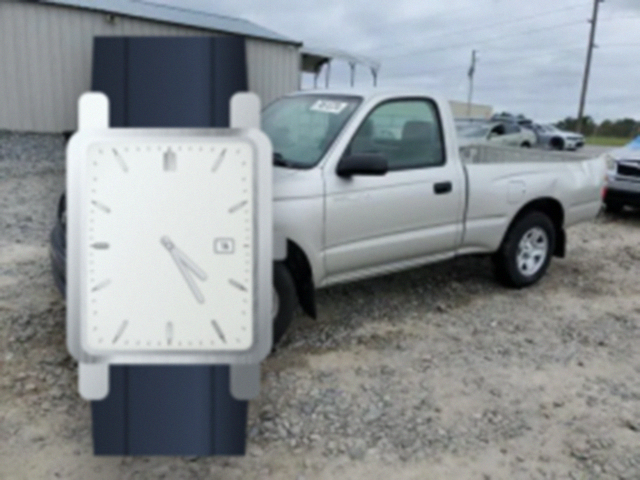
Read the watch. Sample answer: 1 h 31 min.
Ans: 4 h 25 min
